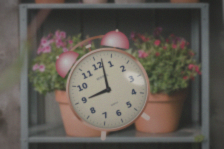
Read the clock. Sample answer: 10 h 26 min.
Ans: 9 h 02 min
